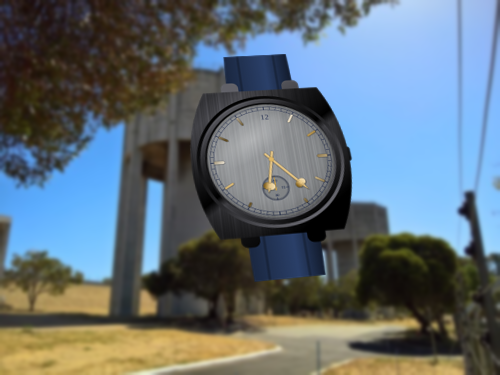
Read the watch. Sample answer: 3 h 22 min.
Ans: 6 h 23 min
